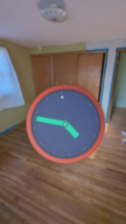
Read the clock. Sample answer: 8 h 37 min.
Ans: 4 h 48 min
